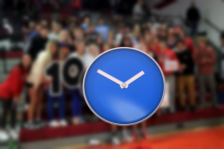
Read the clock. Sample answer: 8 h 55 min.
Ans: 1 h 50 min
